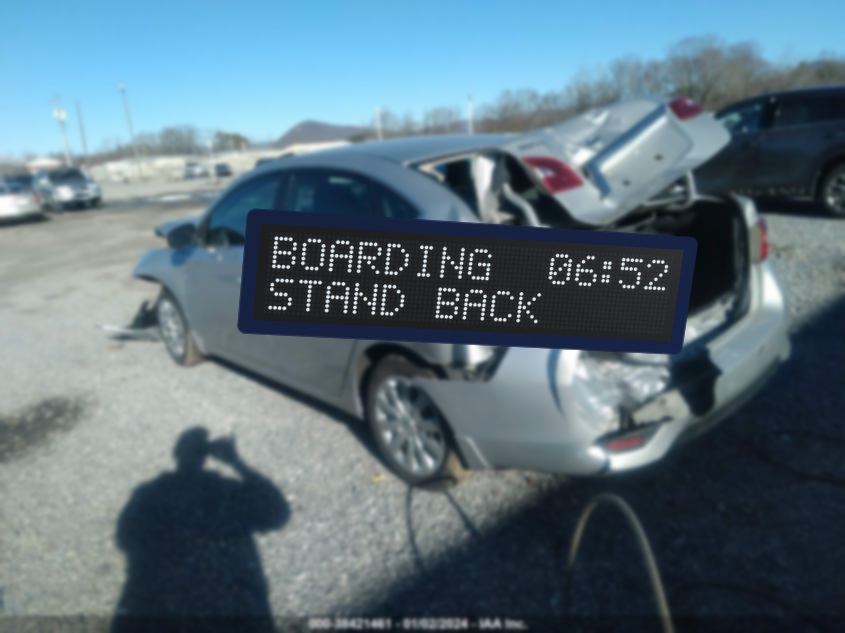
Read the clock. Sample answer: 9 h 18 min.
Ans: 6 h 52 min
